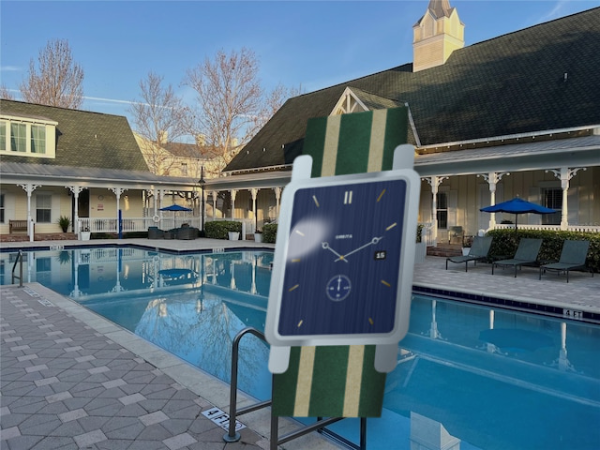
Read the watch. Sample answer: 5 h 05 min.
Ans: 10 h 11 min
